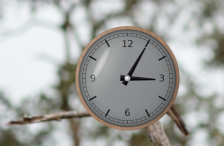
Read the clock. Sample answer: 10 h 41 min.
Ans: 3 h 05 min
